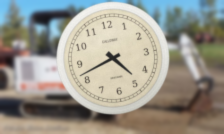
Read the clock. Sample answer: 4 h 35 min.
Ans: 4 h 42 min
